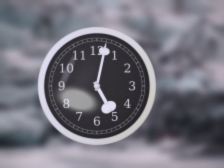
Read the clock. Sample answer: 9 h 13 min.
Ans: 5 h 02 min
